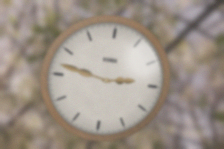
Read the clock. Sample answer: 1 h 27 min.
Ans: 2 h 47 min
